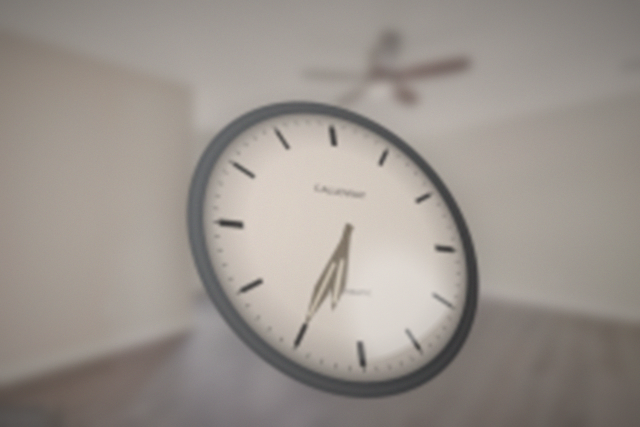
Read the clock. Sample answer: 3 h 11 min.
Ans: 6 h 35 min
